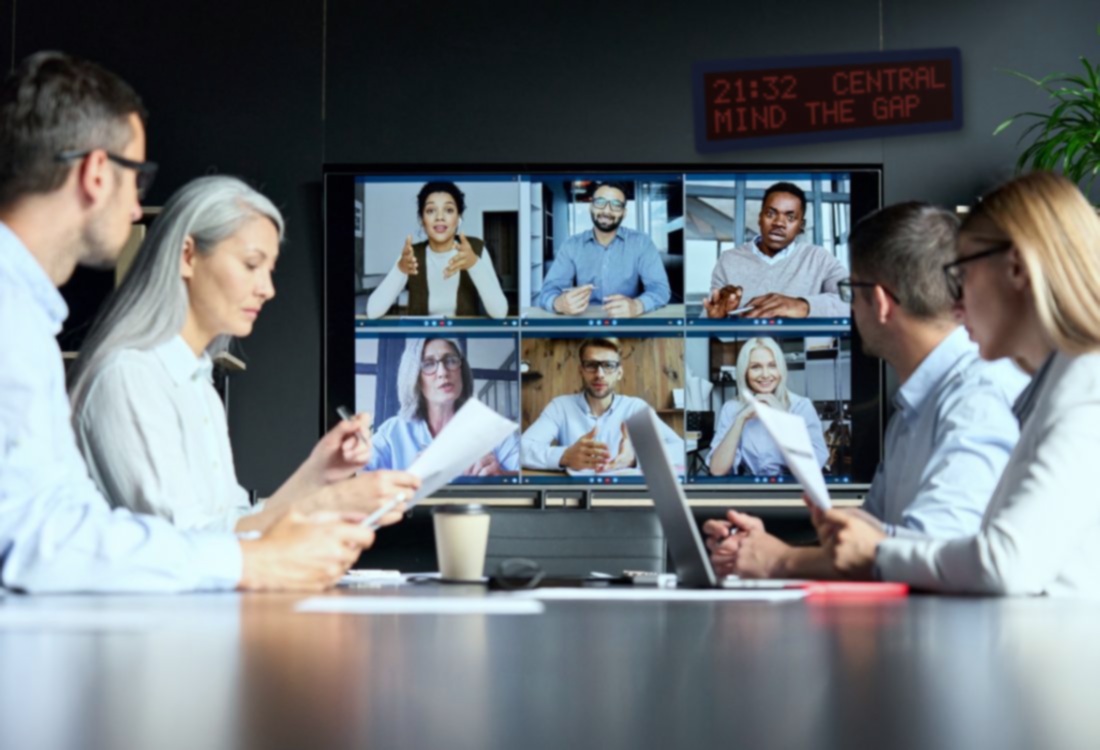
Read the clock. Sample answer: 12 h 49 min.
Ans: 21 h 32 min
